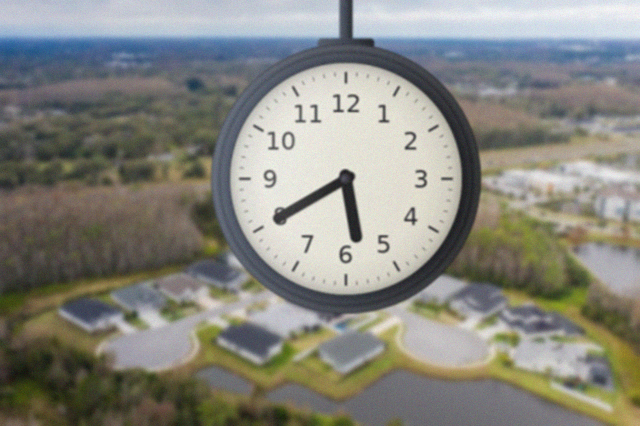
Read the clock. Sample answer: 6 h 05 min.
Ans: 5 h 40 min
